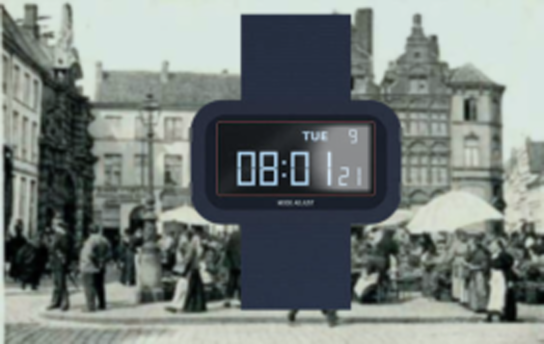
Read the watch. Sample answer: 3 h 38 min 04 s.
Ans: 8 h 01 min 21 s
